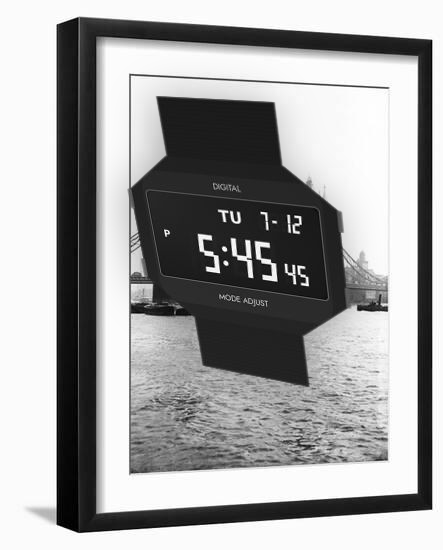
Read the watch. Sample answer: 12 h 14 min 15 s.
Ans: 5 h 45 min 45 s
